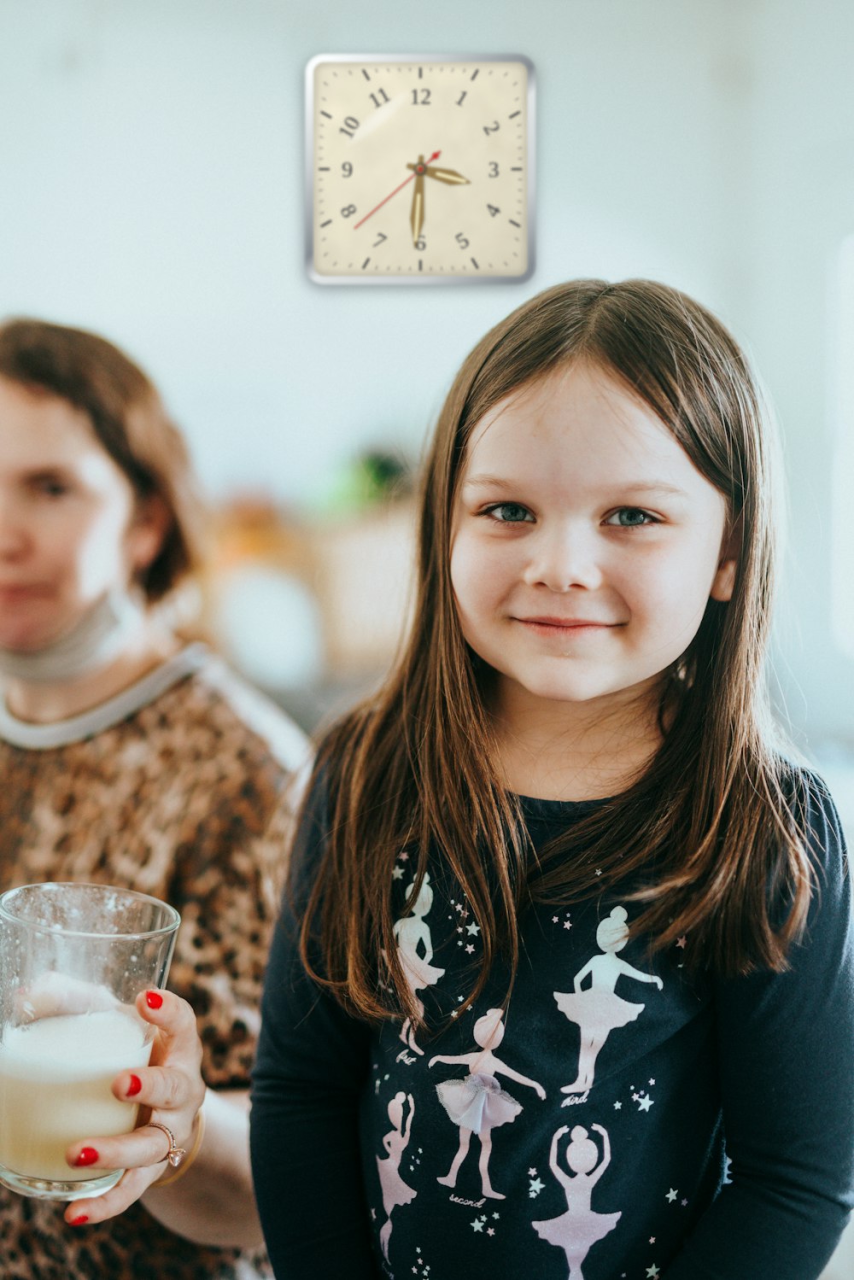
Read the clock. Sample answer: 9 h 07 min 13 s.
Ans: 3 h 30 min 38 s
